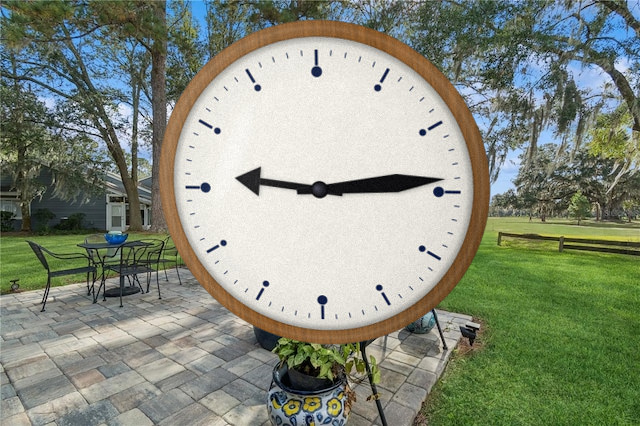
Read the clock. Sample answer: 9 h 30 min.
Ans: 9 h 14 min
